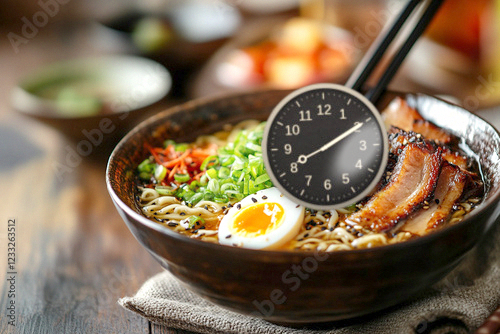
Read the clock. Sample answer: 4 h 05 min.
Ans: 8 h 10 min
